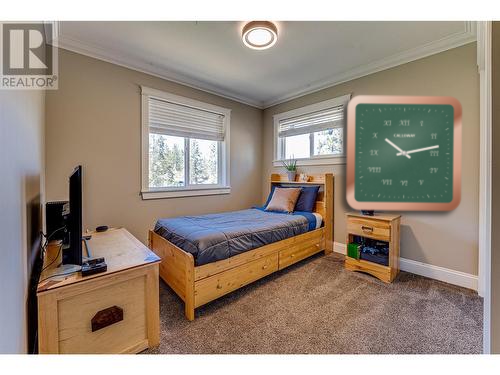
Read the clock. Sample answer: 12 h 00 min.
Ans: 10 h 13 min
